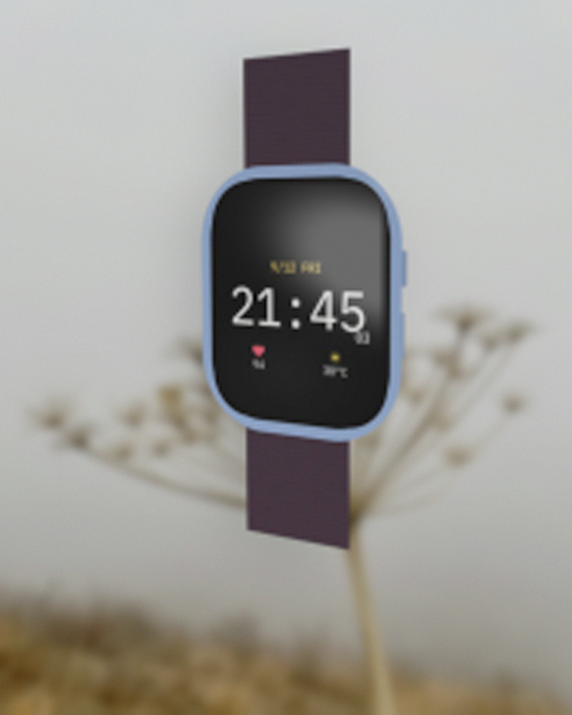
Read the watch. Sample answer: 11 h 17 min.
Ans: 21 h 45 min
